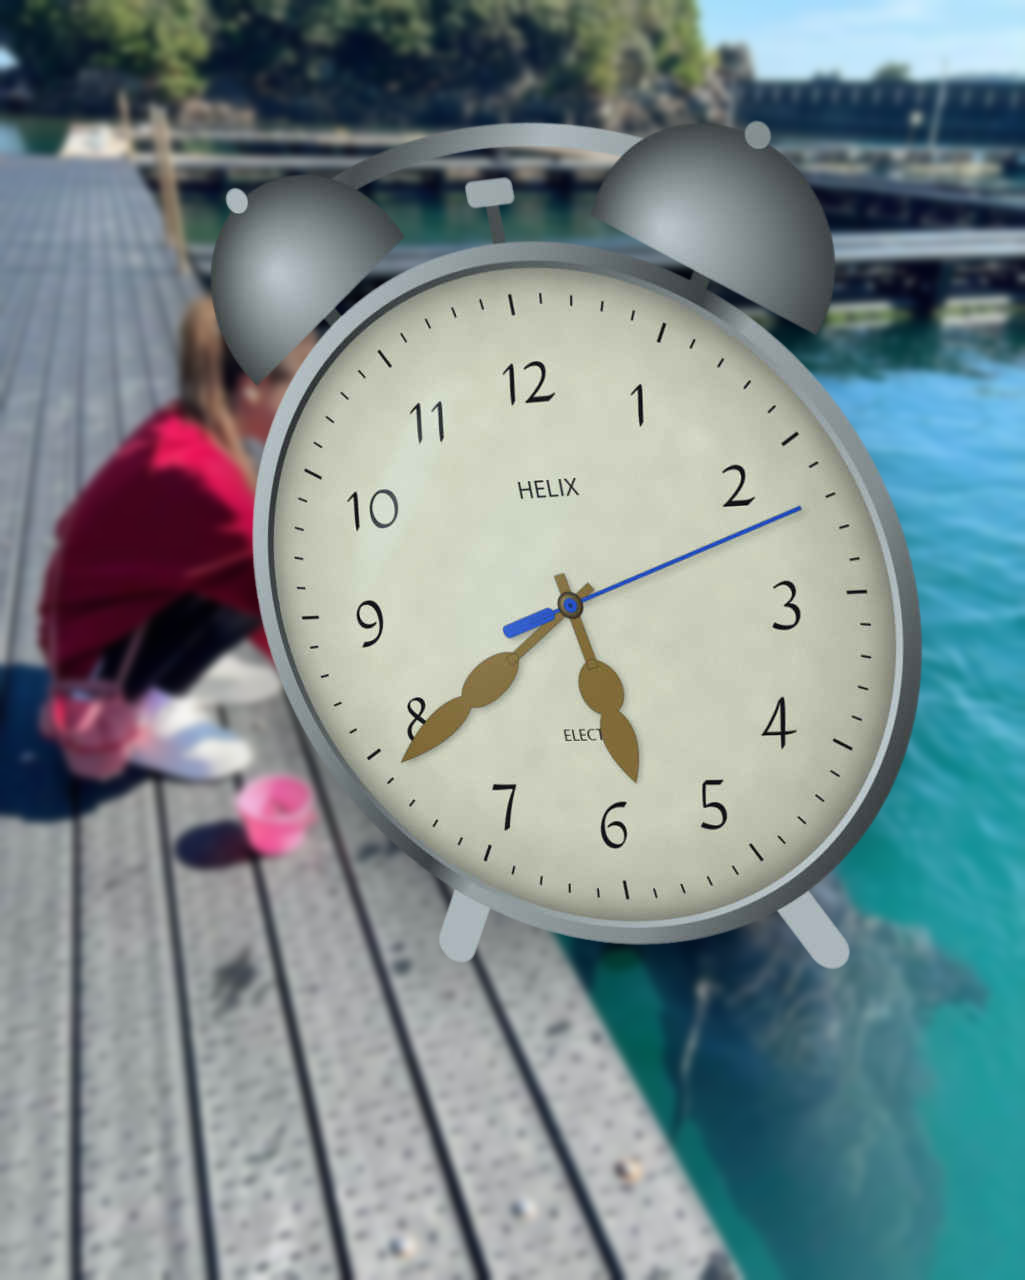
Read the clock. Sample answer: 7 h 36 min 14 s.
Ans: 5 h 39 min 12 s
